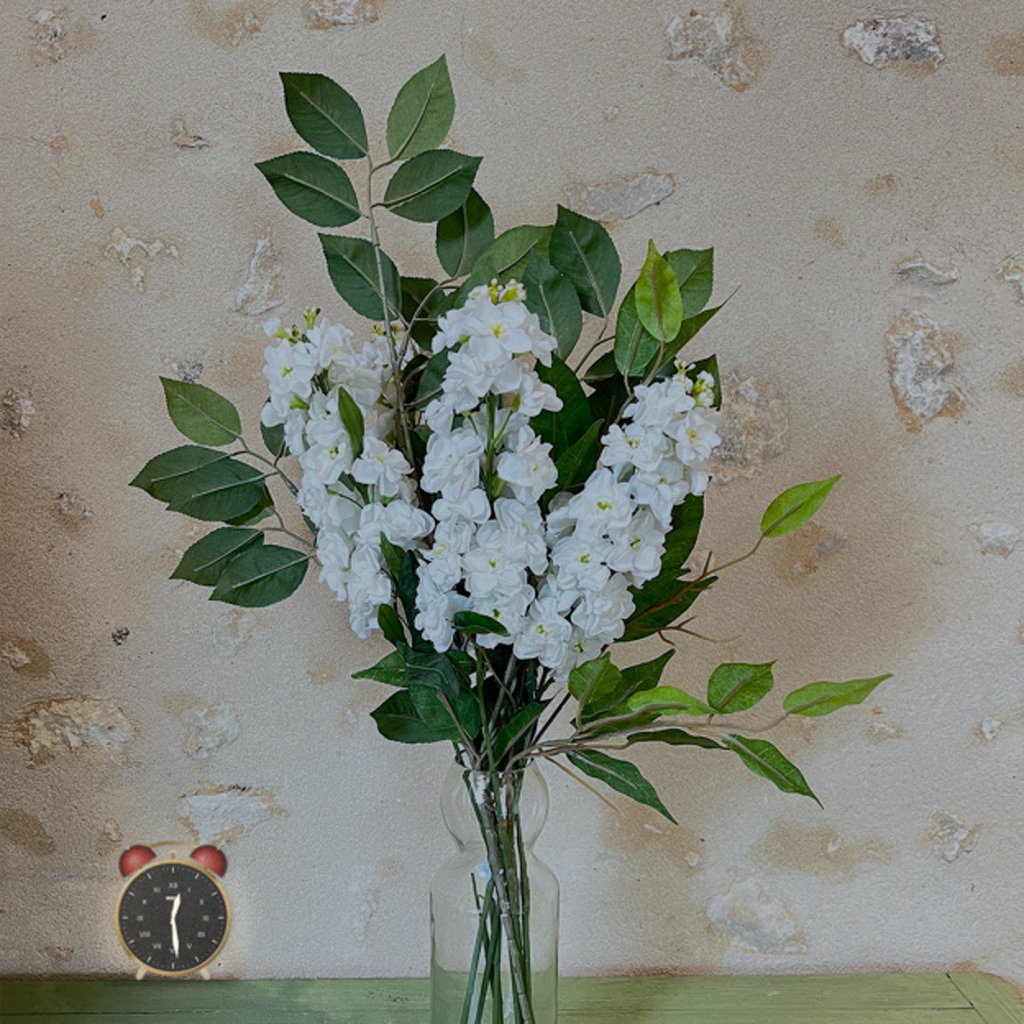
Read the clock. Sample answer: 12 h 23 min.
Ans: 12 h 29 min
